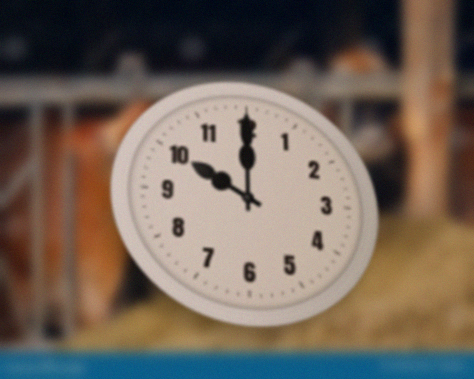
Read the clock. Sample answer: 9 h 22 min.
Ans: 10 h 00 min
